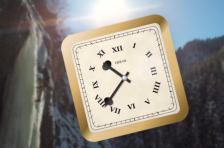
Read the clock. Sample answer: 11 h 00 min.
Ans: 10 h 38 min
